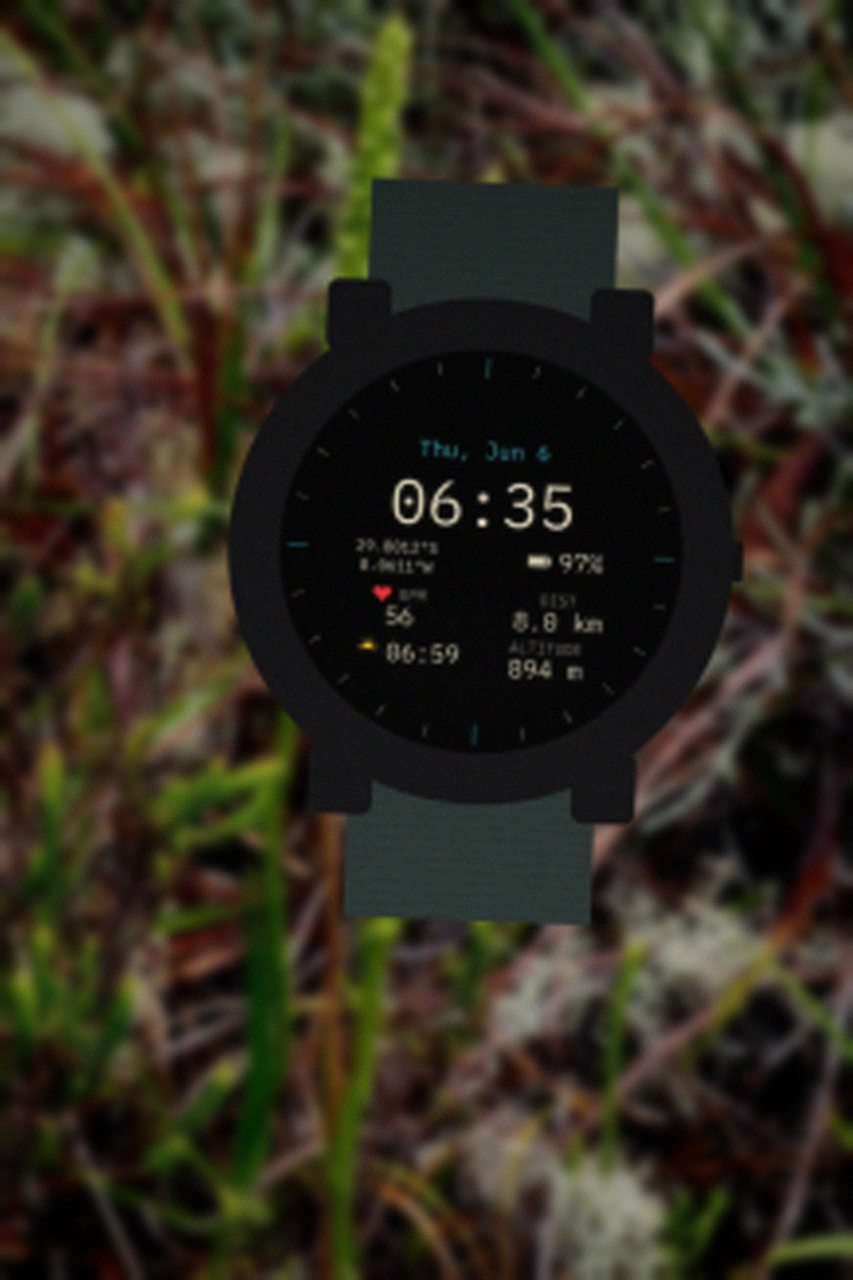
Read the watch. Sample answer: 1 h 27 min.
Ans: 6 h 35 min
